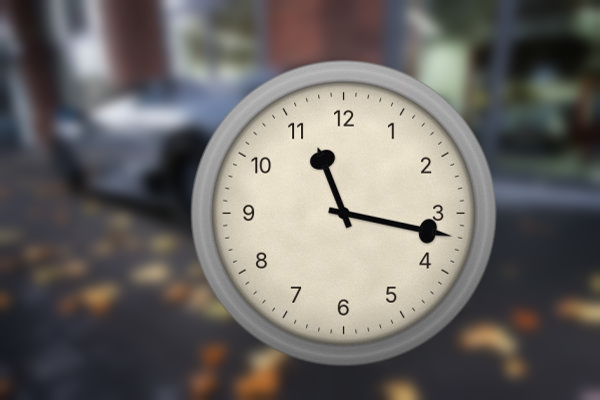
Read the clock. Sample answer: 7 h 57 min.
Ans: 11 h 17 min
